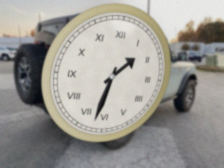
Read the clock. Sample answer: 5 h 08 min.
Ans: 1 h 32 min
